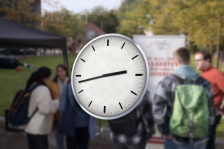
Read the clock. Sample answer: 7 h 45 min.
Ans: 2 h 43 min
